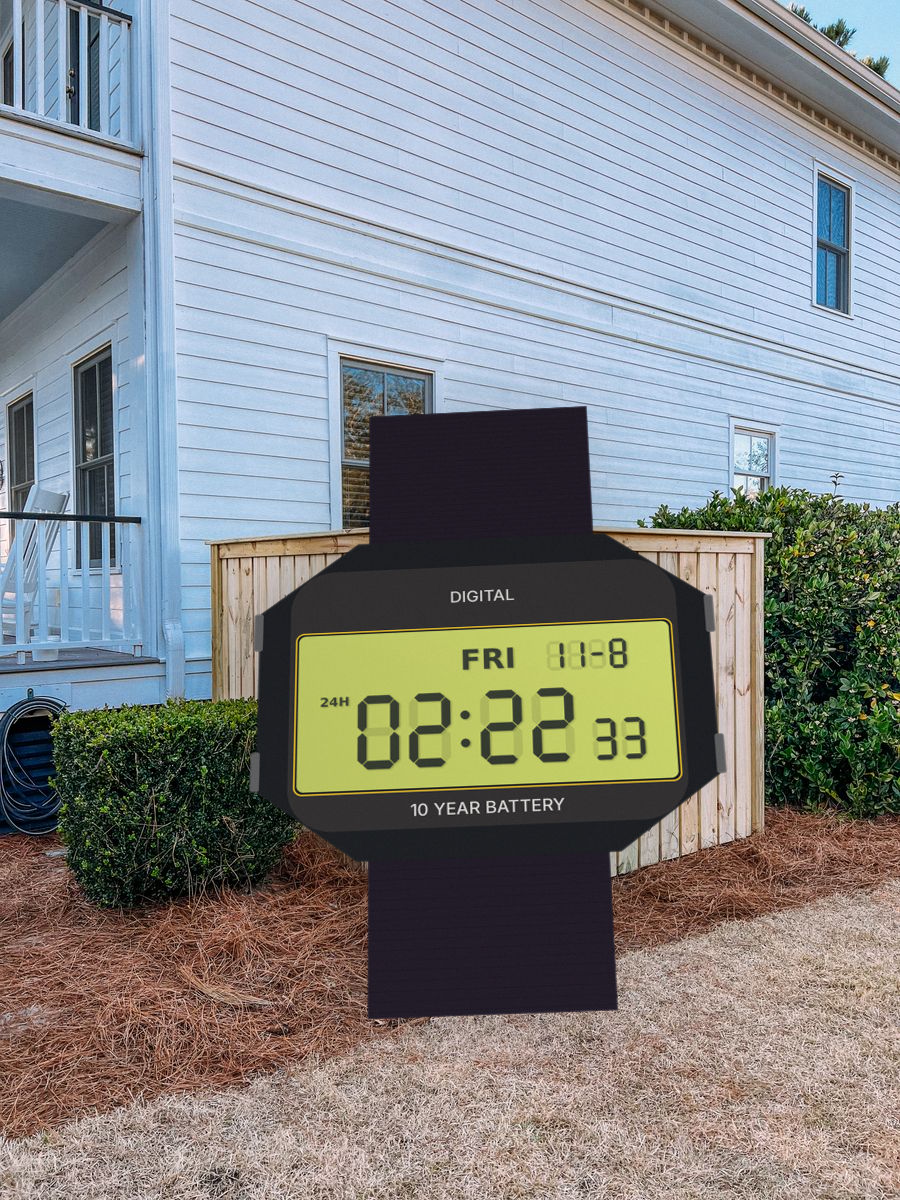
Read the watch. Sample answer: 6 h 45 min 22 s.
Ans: 2 h 22 min 33 s
